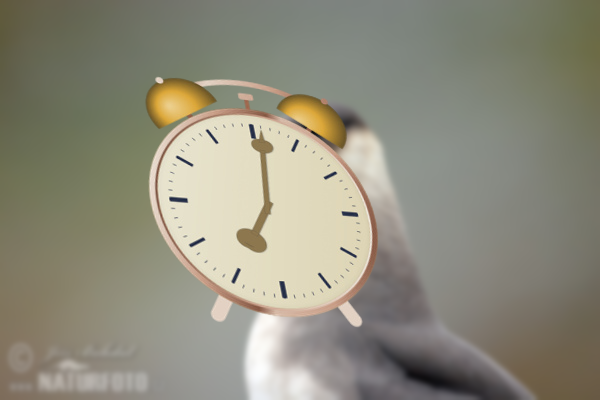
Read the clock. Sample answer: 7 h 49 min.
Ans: 7 h 01 min
